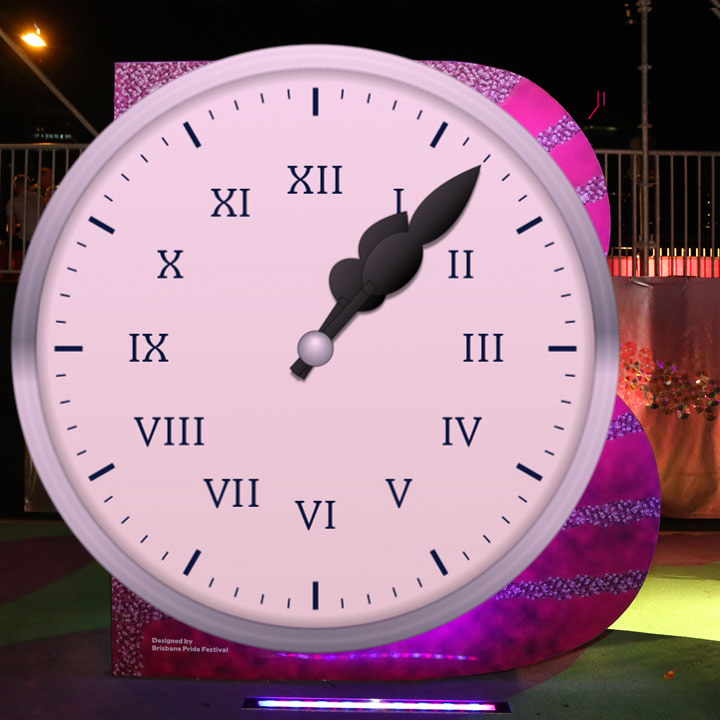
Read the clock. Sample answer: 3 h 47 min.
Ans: 1 h 07 min
